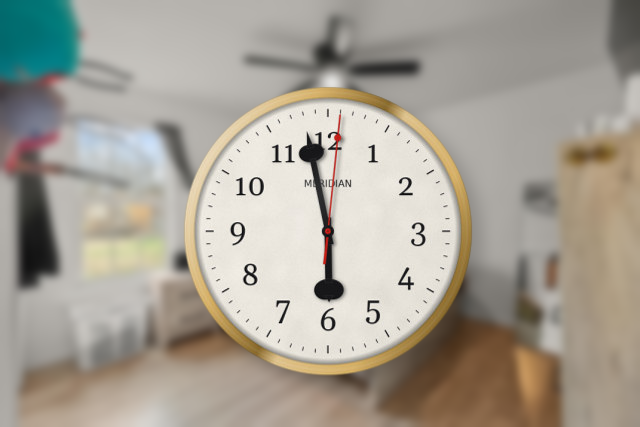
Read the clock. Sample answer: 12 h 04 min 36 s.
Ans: 5 h 58 min 01 s
